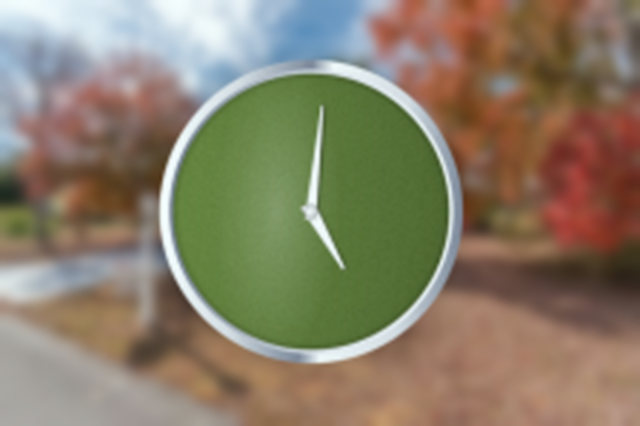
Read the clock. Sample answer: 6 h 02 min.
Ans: 5 h 01 min
